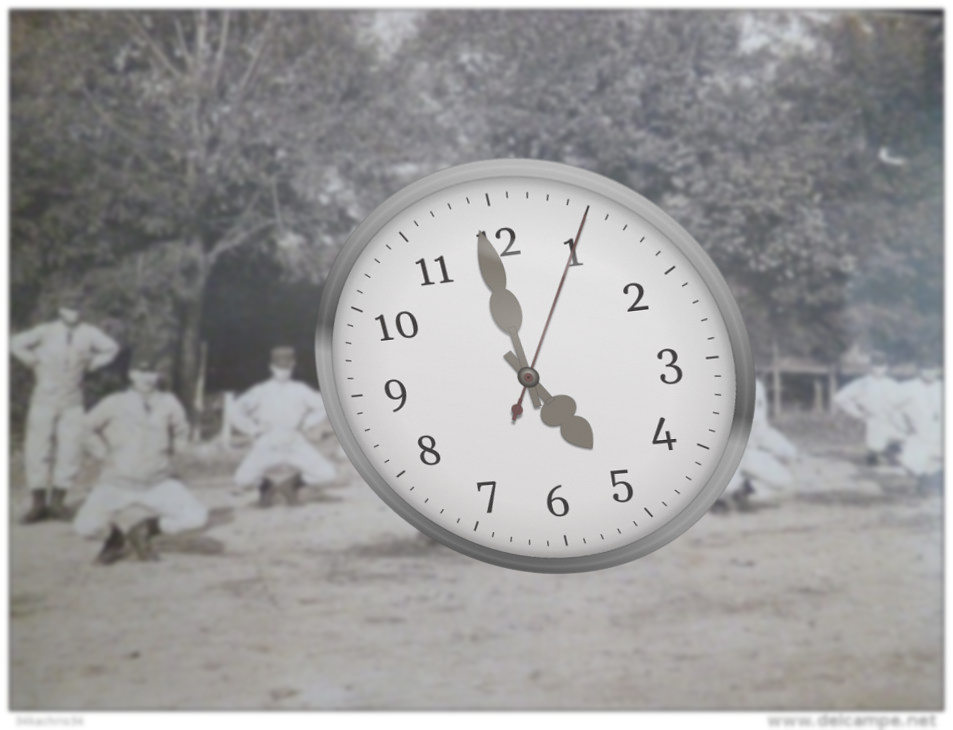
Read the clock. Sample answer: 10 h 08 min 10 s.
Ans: 4 h 59 min 05 s
